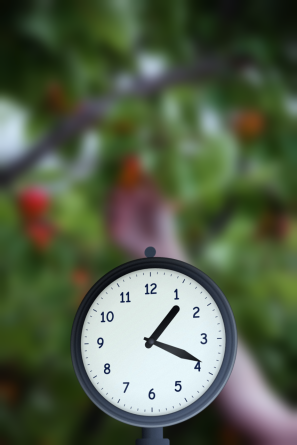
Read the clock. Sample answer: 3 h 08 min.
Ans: 1 h 19 min
